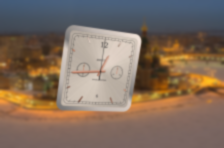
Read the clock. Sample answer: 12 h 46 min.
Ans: 12 h 44 min
